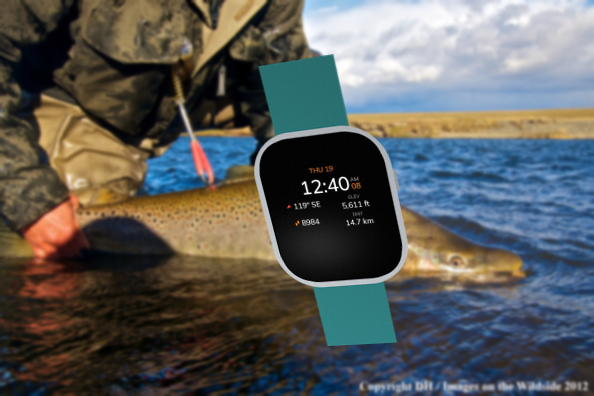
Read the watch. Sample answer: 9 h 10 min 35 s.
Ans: 12 h 40 min 08 s
